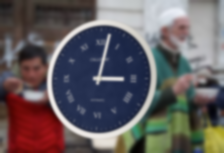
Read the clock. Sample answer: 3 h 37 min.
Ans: 3 h 02 min
